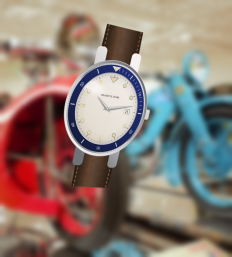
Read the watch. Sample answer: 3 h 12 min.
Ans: 10 h 13 min
